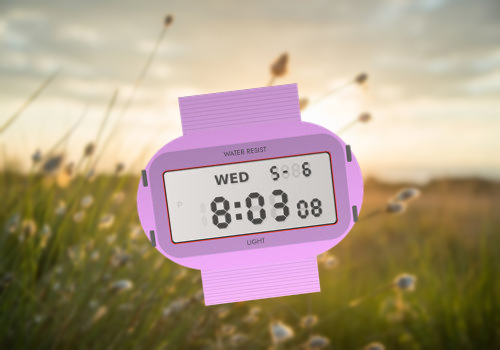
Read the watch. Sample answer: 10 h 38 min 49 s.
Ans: 8 h 03 min 08 s
